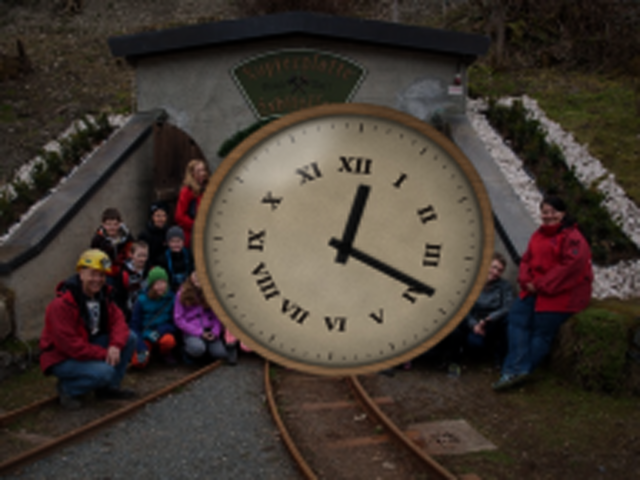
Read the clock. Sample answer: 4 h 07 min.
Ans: 12 h 19 min
